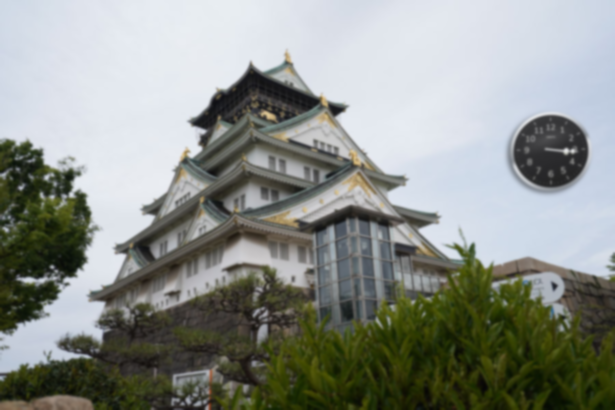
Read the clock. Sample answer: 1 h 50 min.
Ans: 3 h 16 min
